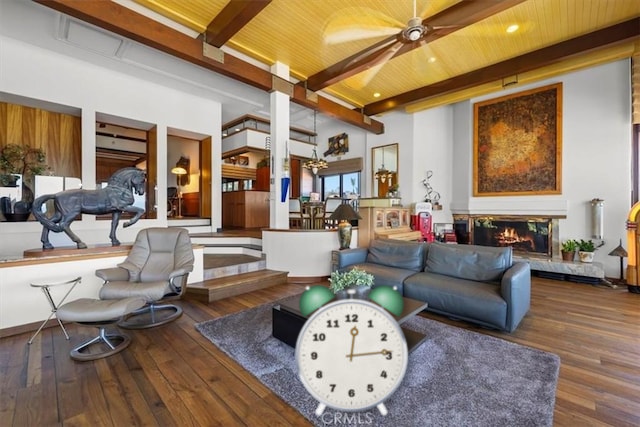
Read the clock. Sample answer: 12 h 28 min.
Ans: 12 h 14 min
